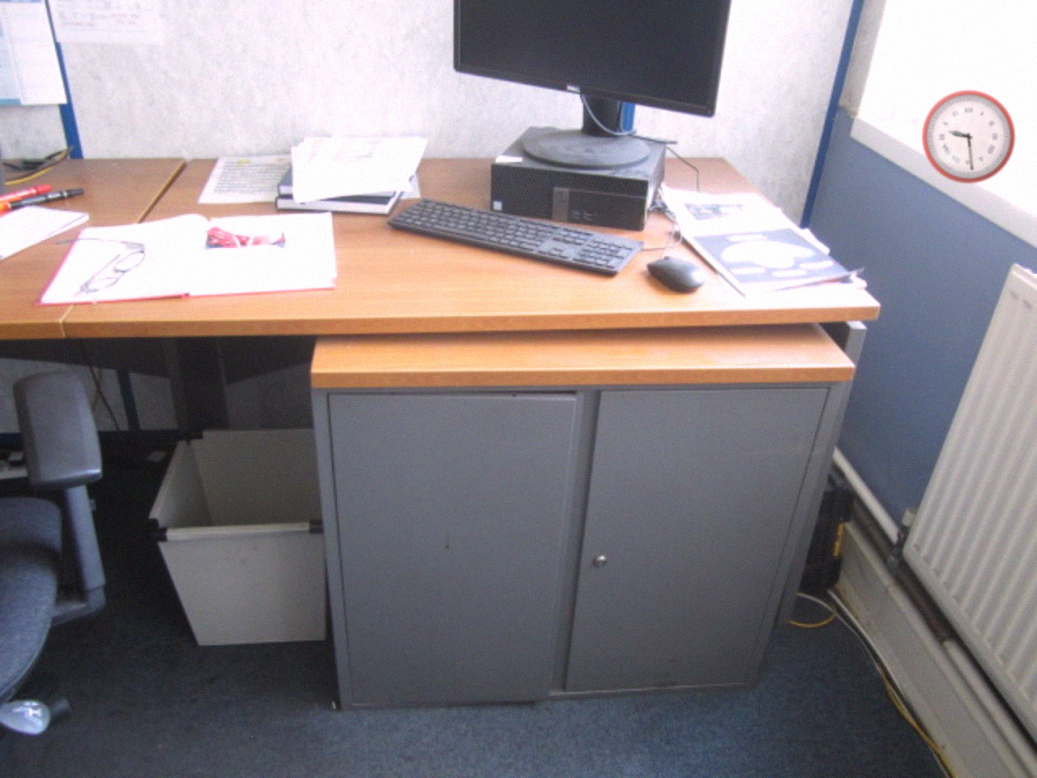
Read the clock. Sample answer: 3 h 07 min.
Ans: 9 h 29 min
